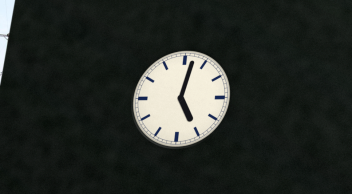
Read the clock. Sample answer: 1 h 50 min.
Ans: 5 h 02 min
